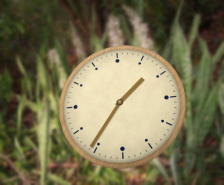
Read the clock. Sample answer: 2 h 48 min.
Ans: 1 h 36 min
